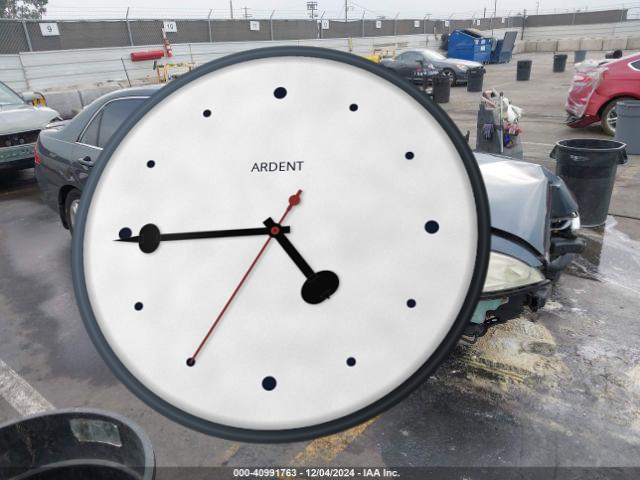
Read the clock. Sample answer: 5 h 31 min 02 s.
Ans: 4 h 44 min 35 s
